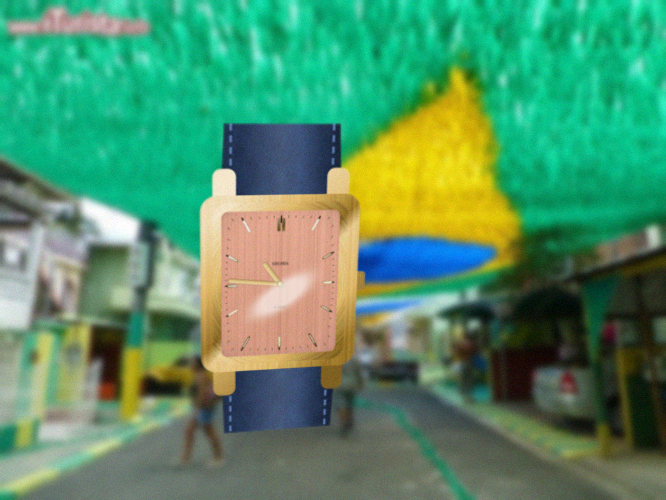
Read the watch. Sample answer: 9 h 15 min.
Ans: 10 h 46 min
